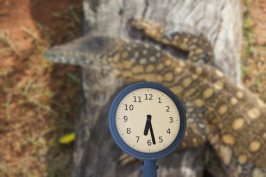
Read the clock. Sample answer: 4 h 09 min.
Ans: 6 h 28 min
